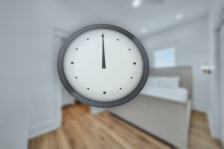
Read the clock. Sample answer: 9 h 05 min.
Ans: 12 h 00 min
